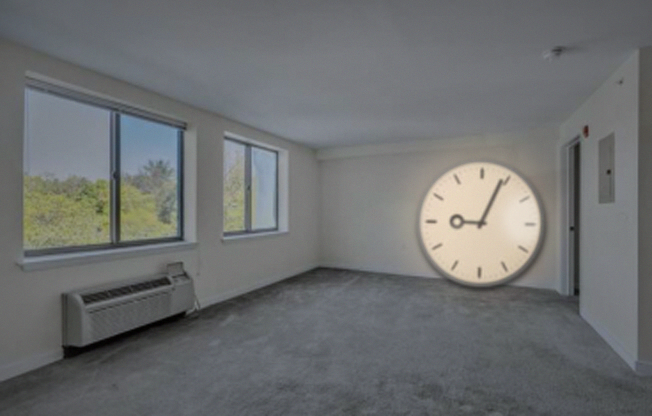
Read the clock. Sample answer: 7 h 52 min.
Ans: 9 h 04 min
